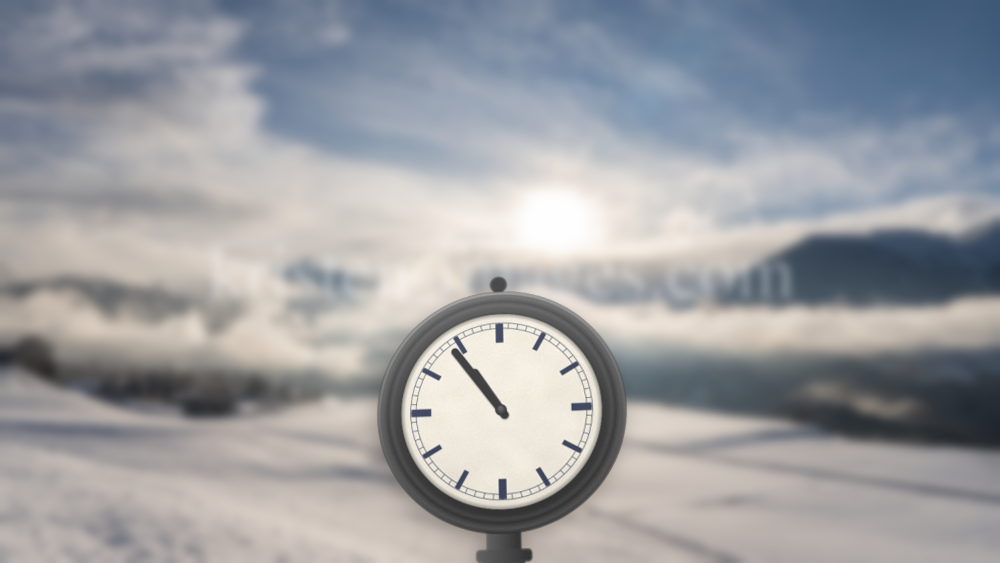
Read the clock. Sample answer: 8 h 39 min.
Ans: 10 h 54 min
